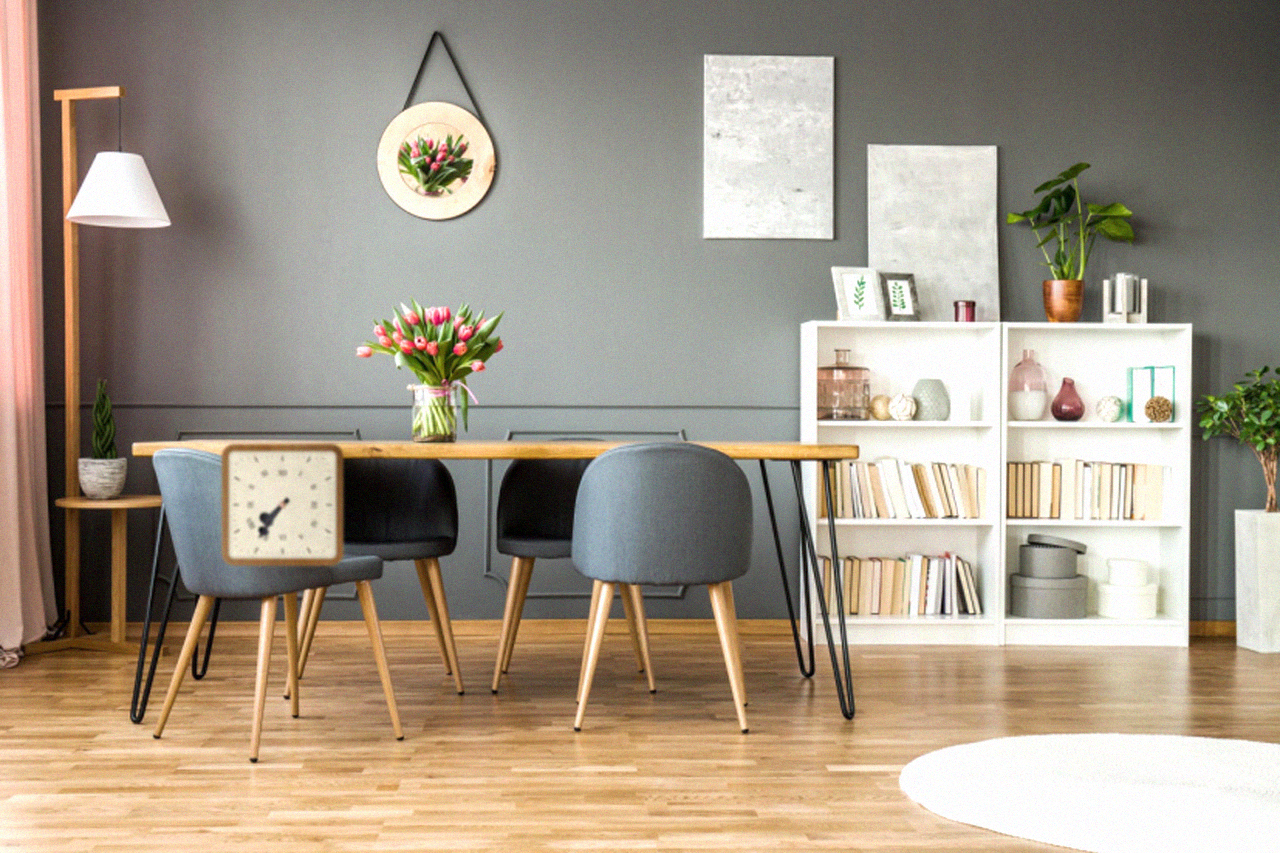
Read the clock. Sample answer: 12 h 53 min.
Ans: 7 h 36 min
